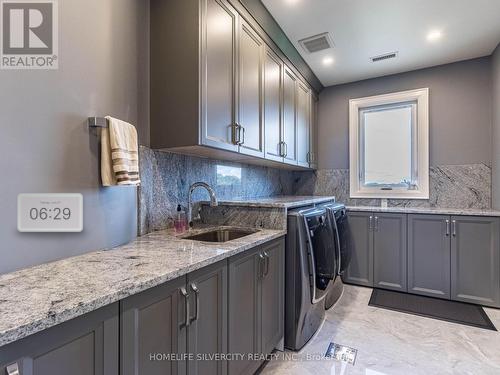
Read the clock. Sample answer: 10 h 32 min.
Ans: 6 h 29 min
